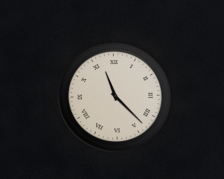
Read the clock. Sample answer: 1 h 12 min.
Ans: 11 h 23 min
